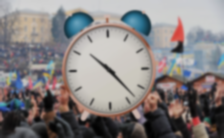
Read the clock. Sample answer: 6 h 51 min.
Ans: 10 h 23 min
